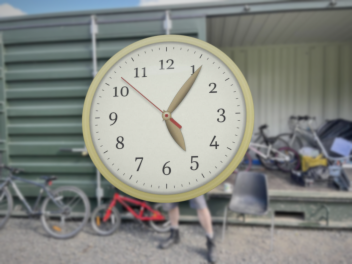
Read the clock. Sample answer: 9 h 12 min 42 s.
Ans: 5 h 05 min 52 s
